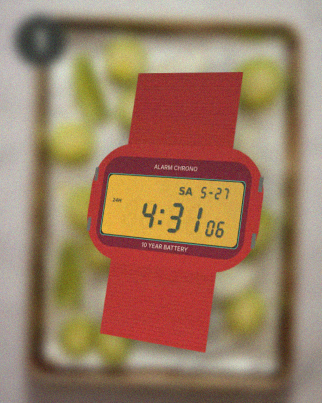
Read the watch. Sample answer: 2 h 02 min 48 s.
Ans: 4 h 31 min 06 s
